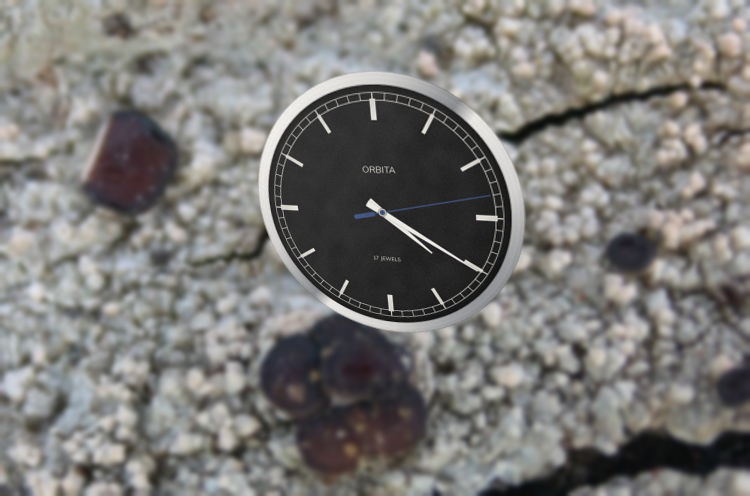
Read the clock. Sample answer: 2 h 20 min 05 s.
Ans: 4 h 20 min 13 s
